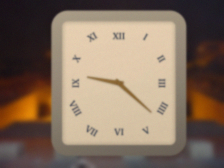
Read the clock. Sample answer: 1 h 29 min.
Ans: 9 h 22 min
